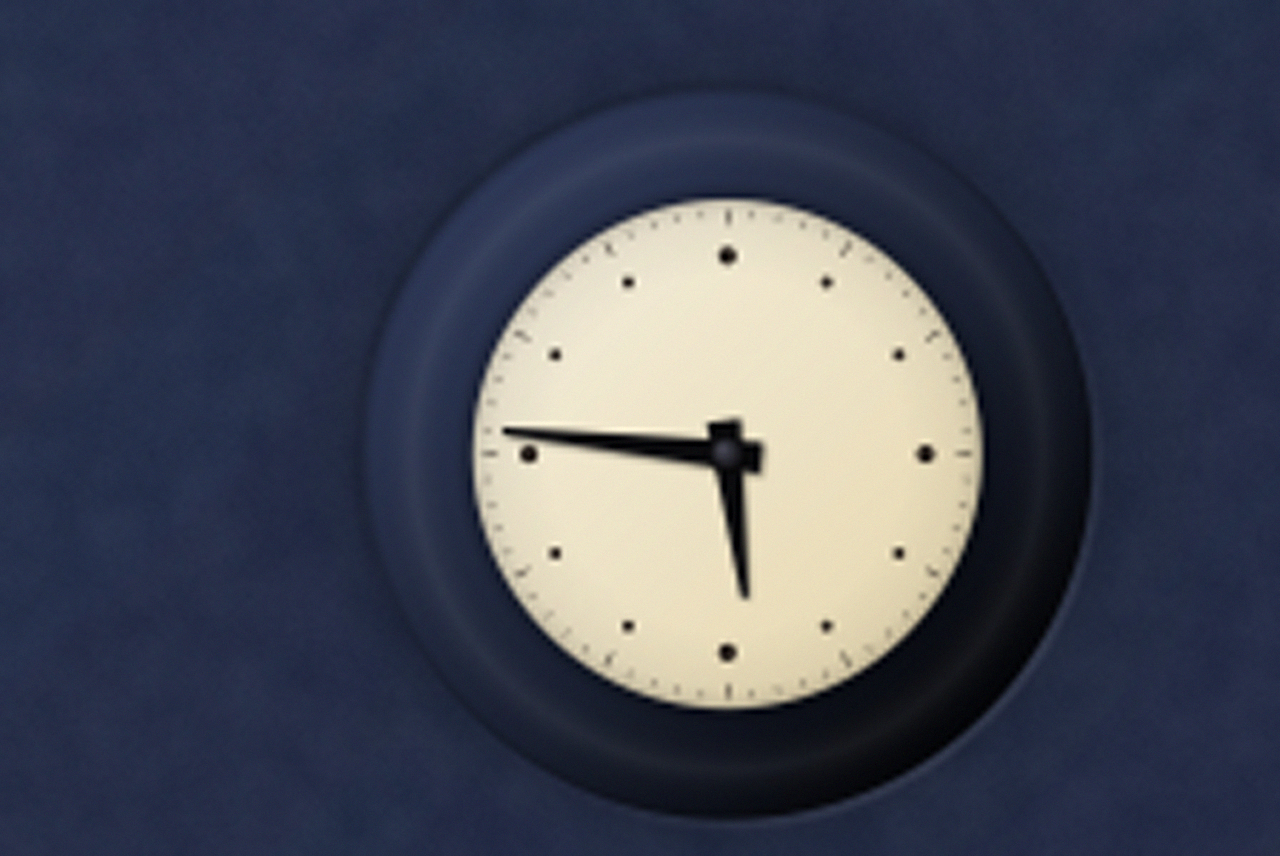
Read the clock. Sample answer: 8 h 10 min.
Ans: 5 h 46 min
